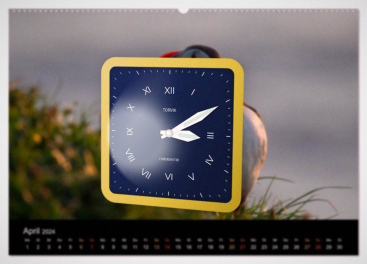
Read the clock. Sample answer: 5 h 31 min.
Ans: 3 h 10 min
